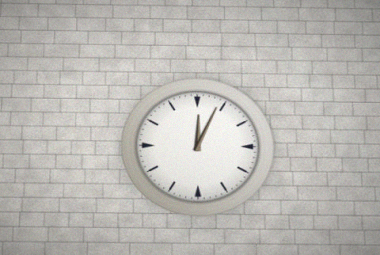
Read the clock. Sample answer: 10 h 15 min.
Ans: 12 h 04 min
